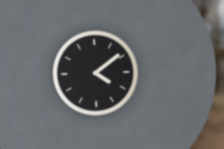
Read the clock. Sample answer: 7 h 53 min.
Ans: 4 h 09 min
